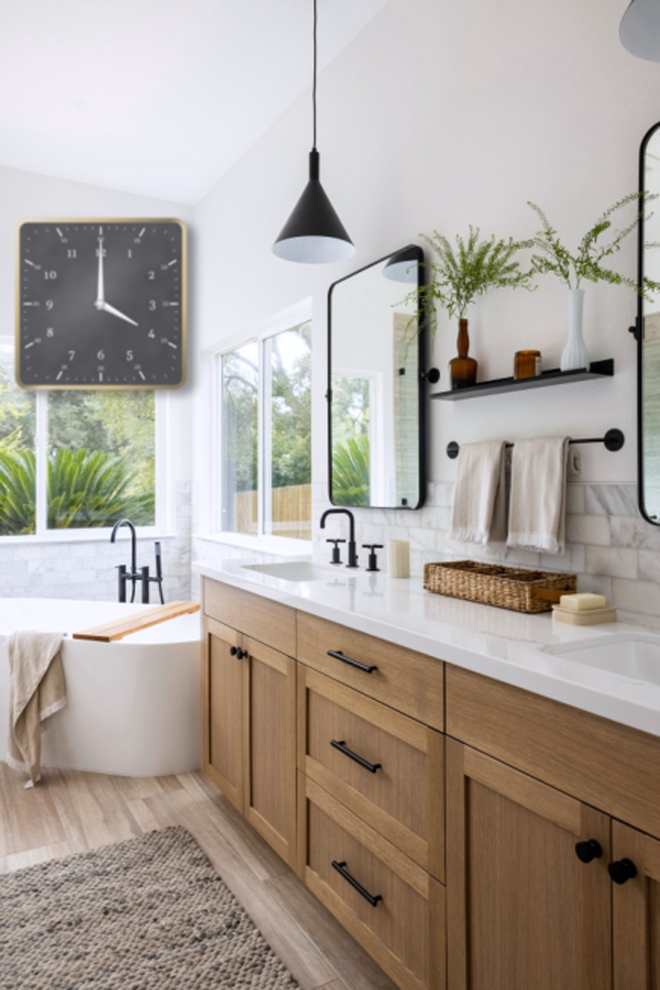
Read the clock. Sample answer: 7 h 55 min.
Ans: 4 h 00 min
